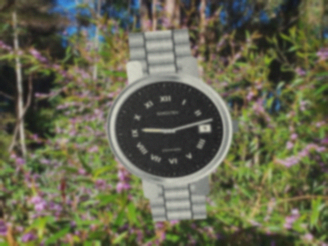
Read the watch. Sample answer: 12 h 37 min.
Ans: 9 h 13 min
